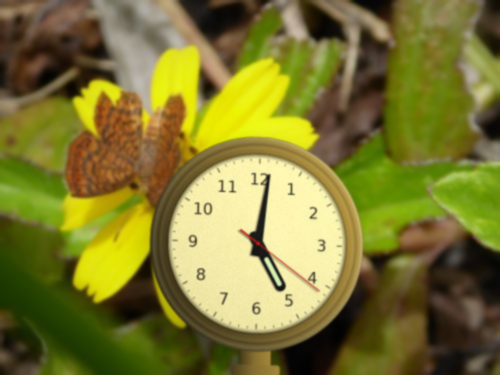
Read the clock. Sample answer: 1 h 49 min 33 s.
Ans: 5 h 01 min 21 s
